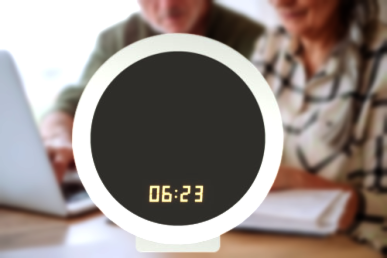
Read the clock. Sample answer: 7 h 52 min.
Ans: 6 h 23 min
